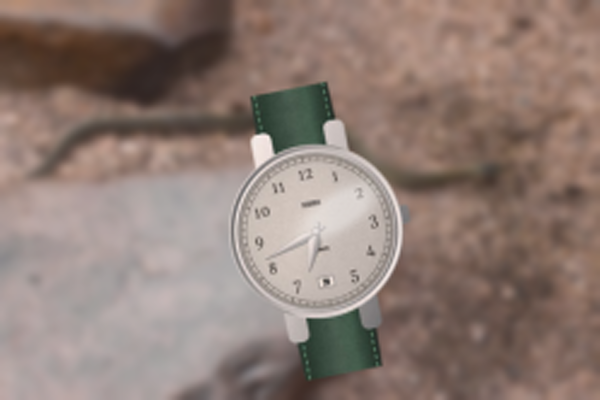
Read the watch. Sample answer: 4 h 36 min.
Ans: 6 h 42 min
